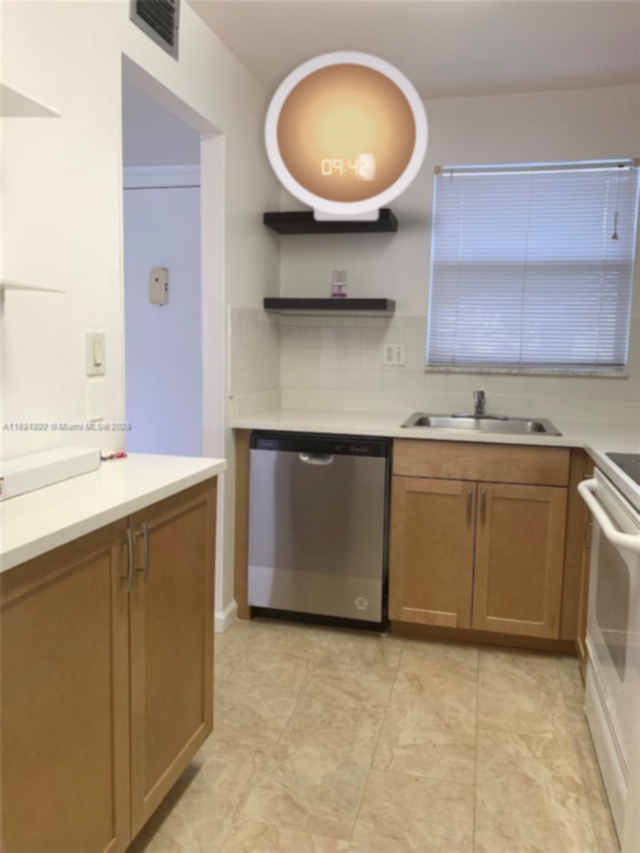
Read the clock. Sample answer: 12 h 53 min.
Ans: 9 h 42 min
